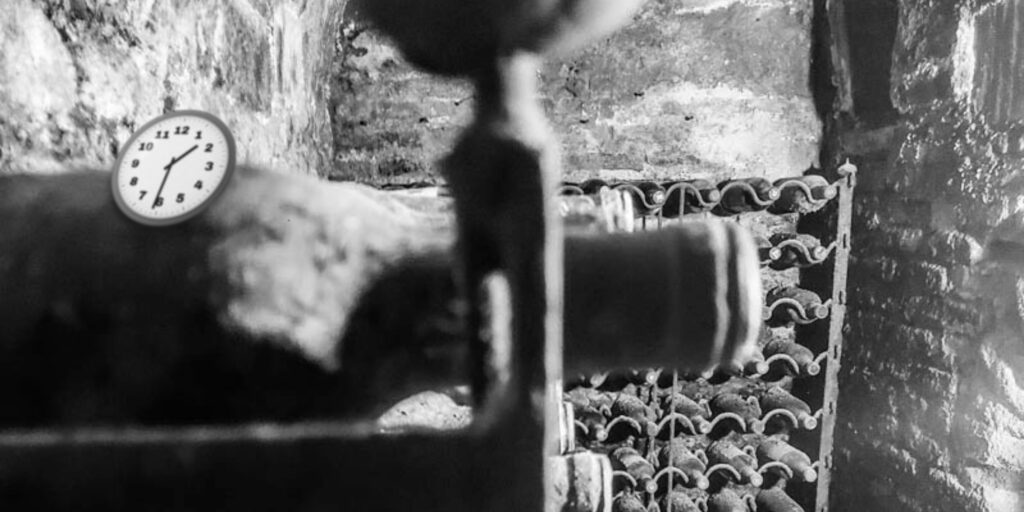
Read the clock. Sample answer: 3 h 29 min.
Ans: 1 h 31 min
